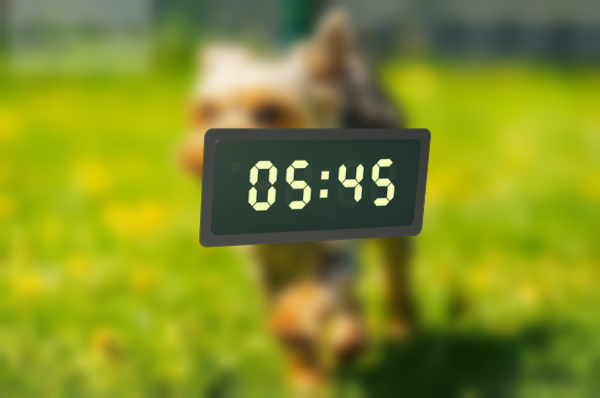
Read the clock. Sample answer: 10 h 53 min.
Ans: 5 h 45 min
